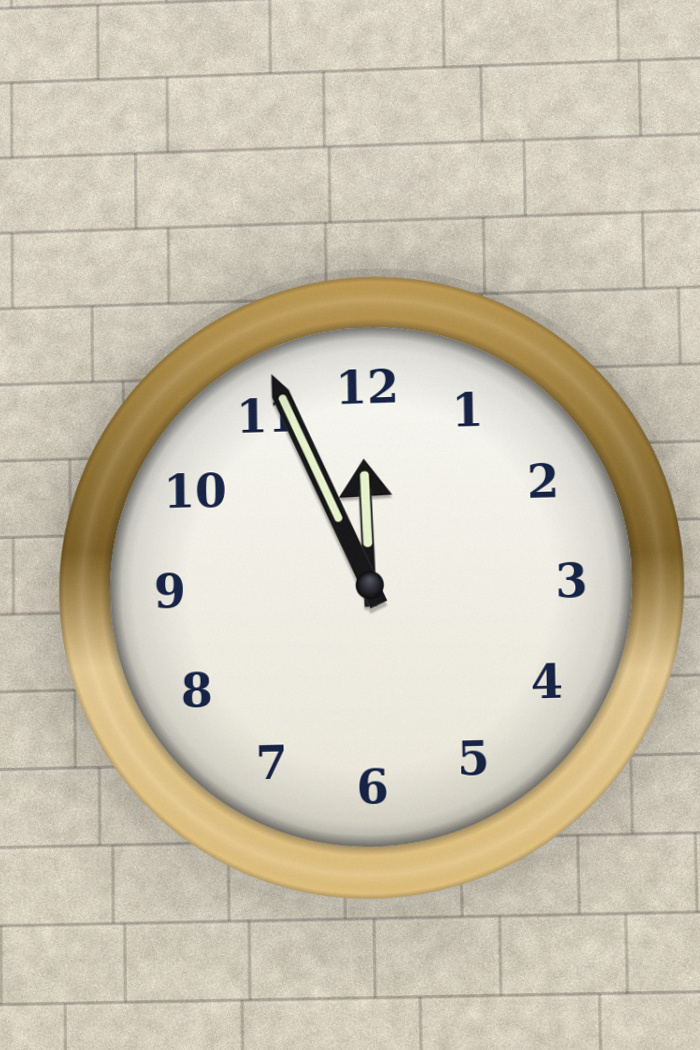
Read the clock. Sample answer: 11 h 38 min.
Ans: 11 h 56 min
